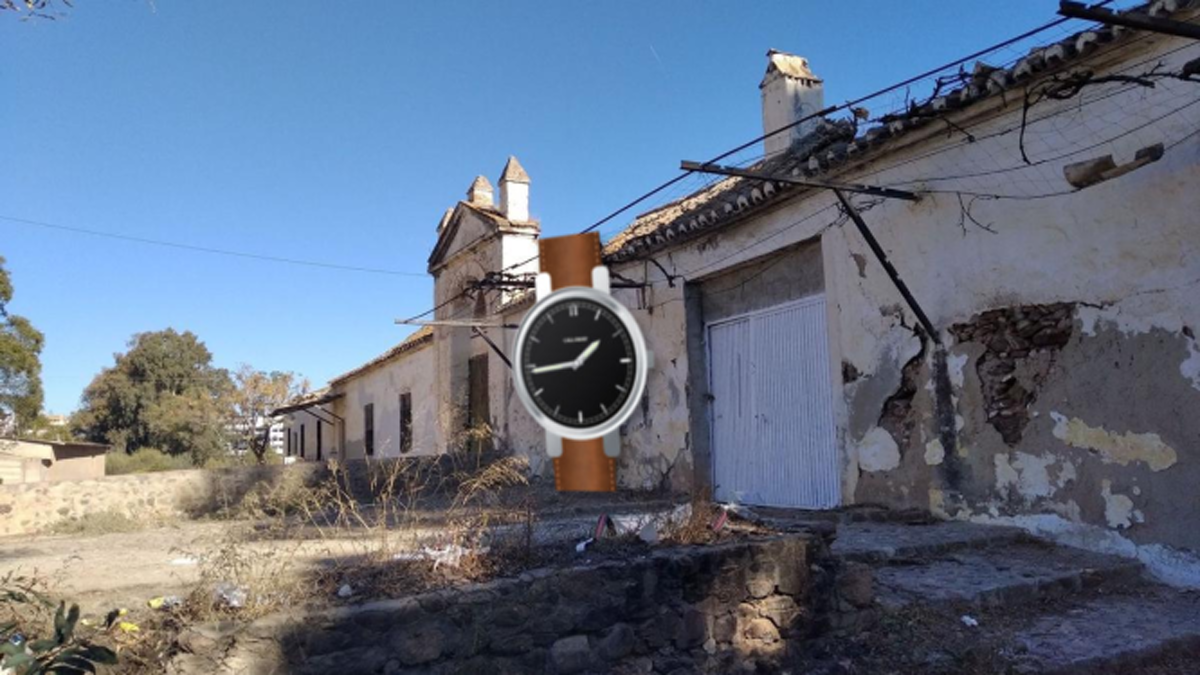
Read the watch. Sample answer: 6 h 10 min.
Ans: 1 h 44 min
